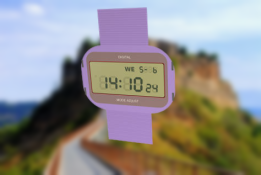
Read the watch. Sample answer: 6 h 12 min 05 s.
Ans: 14 h 10 min 24 s
